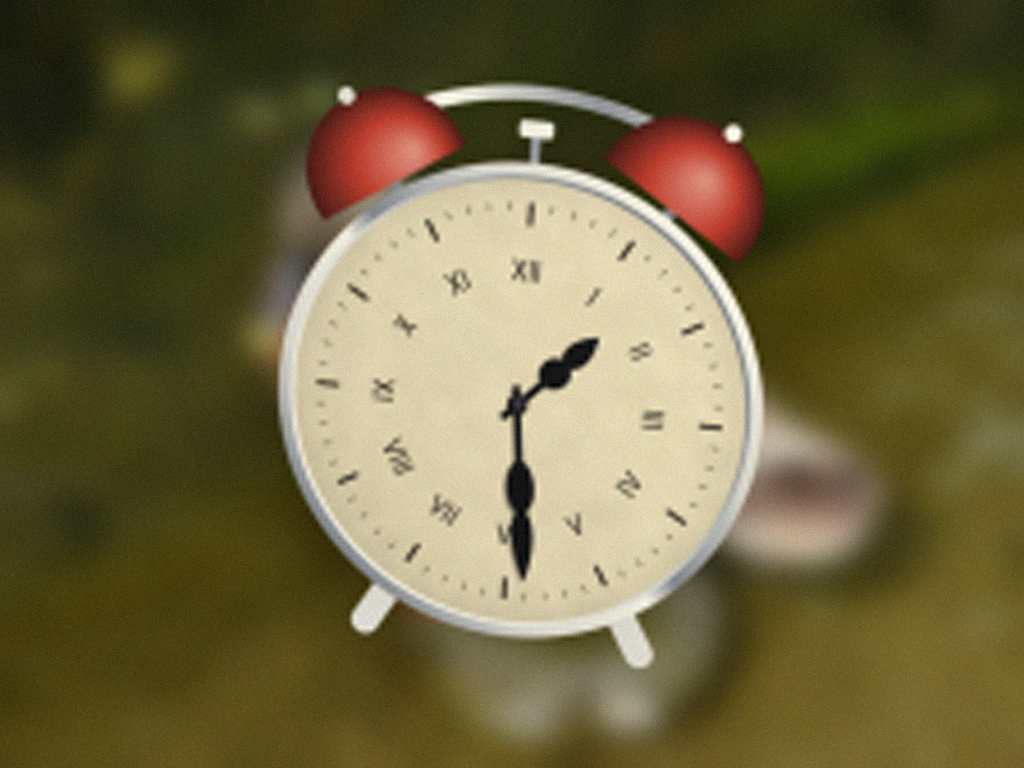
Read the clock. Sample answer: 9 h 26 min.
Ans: 1 h 29 min
